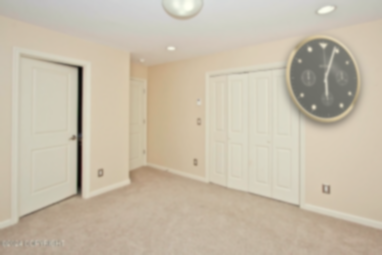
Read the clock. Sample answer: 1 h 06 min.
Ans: 6 h 04 min
